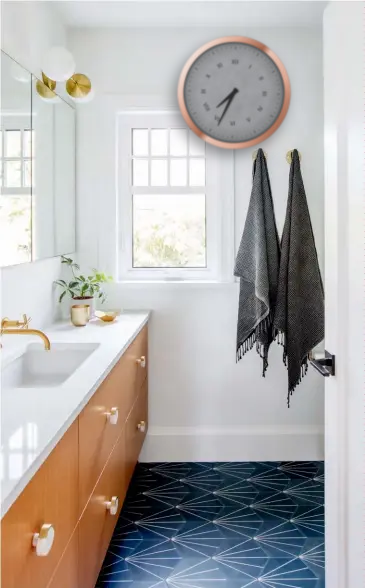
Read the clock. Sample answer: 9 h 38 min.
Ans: 7 h 34 min
